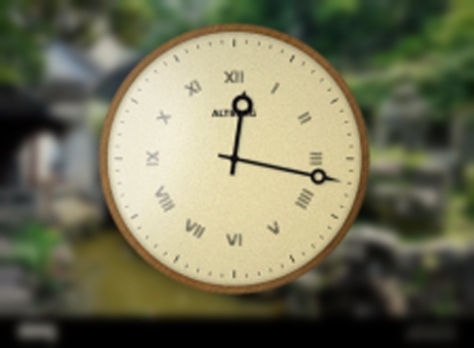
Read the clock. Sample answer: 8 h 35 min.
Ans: 12 h 17 min
